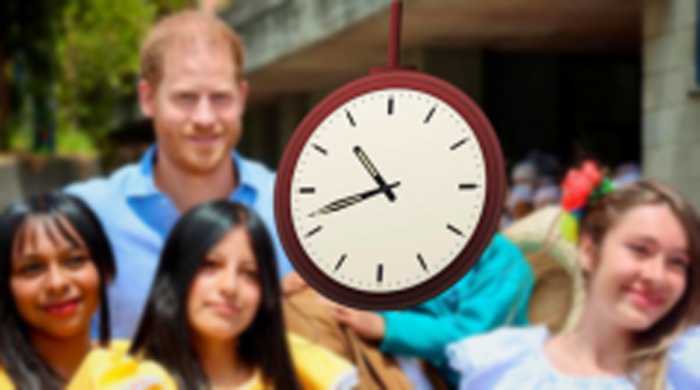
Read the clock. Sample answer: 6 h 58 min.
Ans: 10 h 42 min
